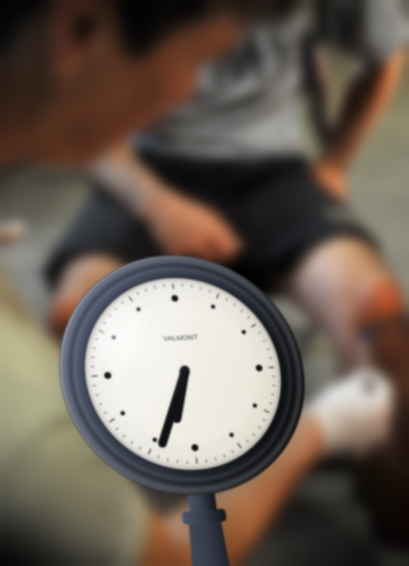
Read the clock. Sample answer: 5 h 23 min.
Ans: 6 h 34 min
